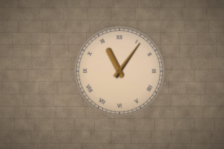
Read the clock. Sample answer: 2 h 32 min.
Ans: 11 h 06 min
